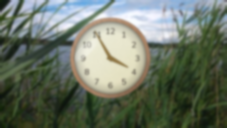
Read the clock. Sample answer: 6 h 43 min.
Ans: 3 h 55 min
